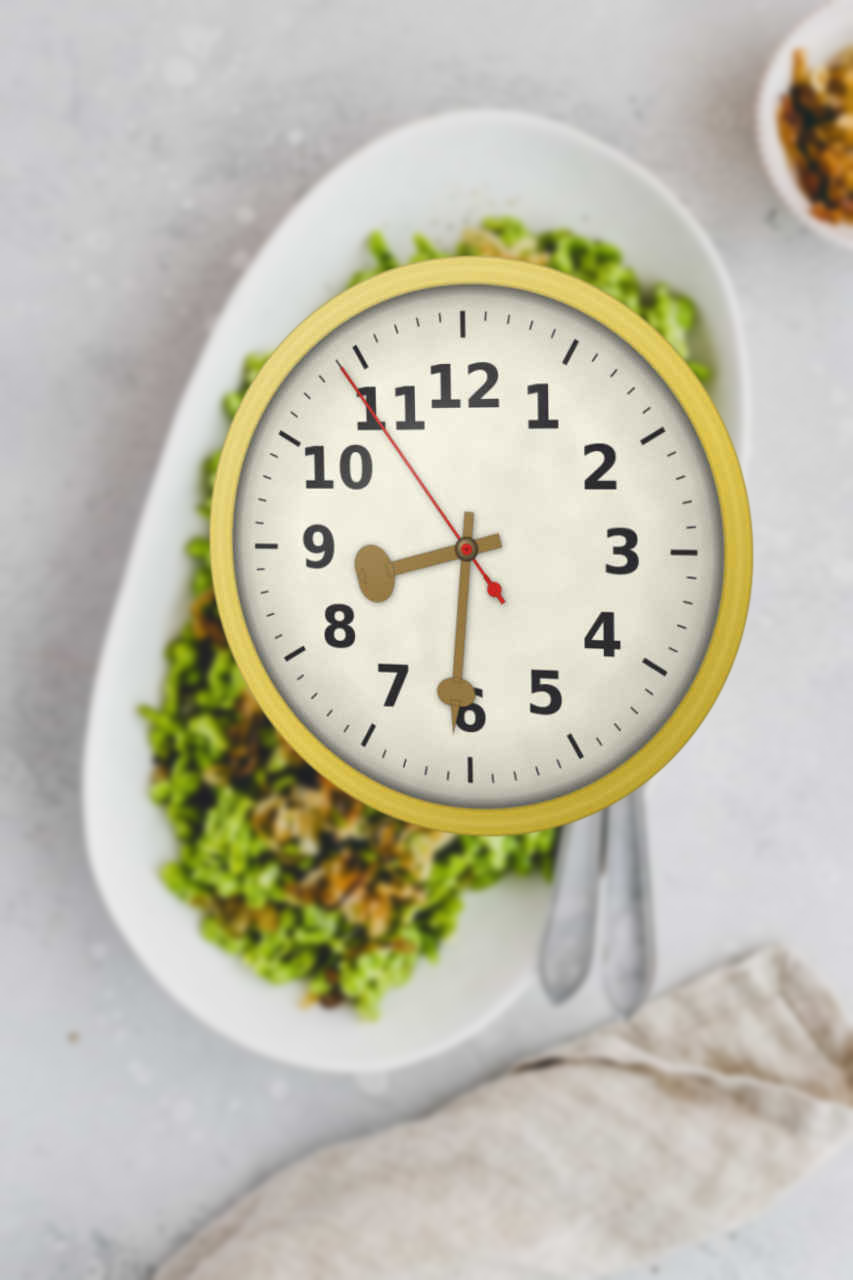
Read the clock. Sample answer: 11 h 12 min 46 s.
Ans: 8 h 30 min 54 s
